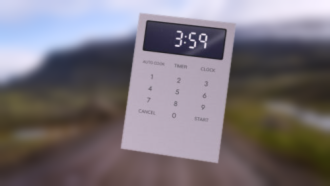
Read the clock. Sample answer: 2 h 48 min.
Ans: 3 h 59 min
